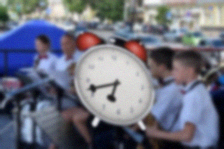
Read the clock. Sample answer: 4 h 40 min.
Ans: 6 h 42 min
